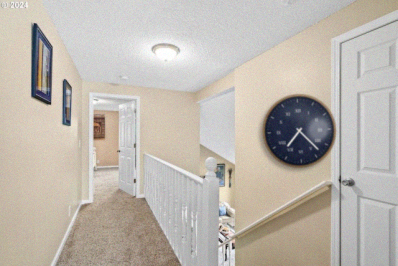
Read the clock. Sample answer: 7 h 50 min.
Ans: 7 h 23 min
